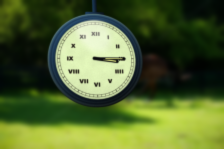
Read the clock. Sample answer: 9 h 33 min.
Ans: 3 h 15 min
